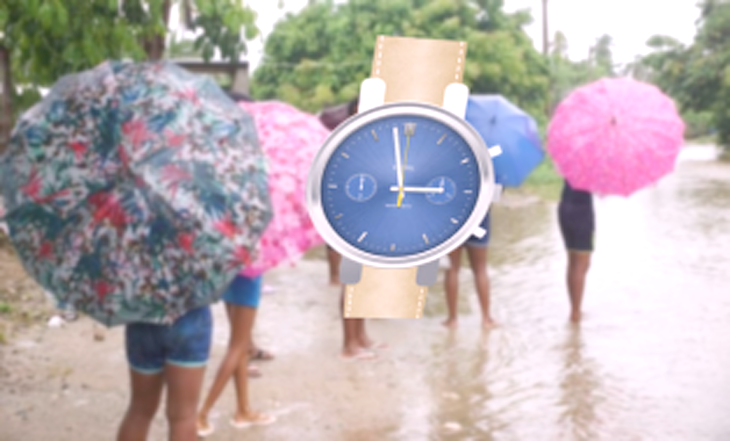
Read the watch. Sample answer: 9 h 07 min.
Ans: 2 h 58 min
